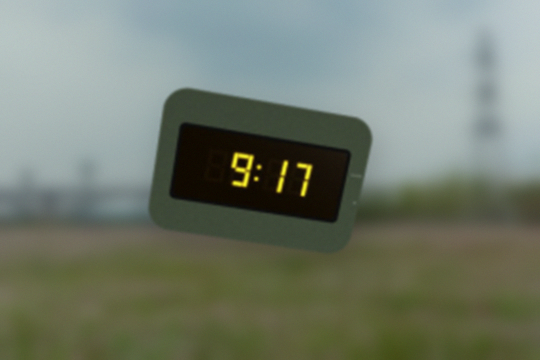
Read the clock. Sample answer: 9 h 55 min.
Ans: 9 h 17 min
